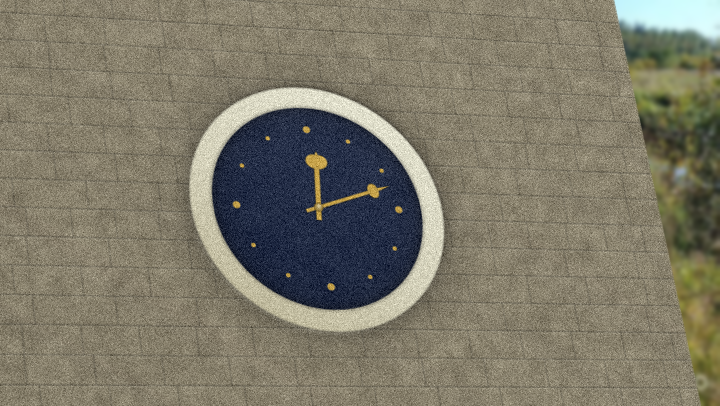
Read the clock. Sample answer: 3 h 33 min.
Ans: 12 h 12 min
